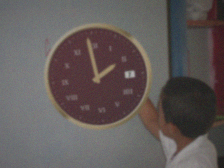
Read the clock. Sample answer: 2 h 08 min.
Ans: 1 h 59 min
